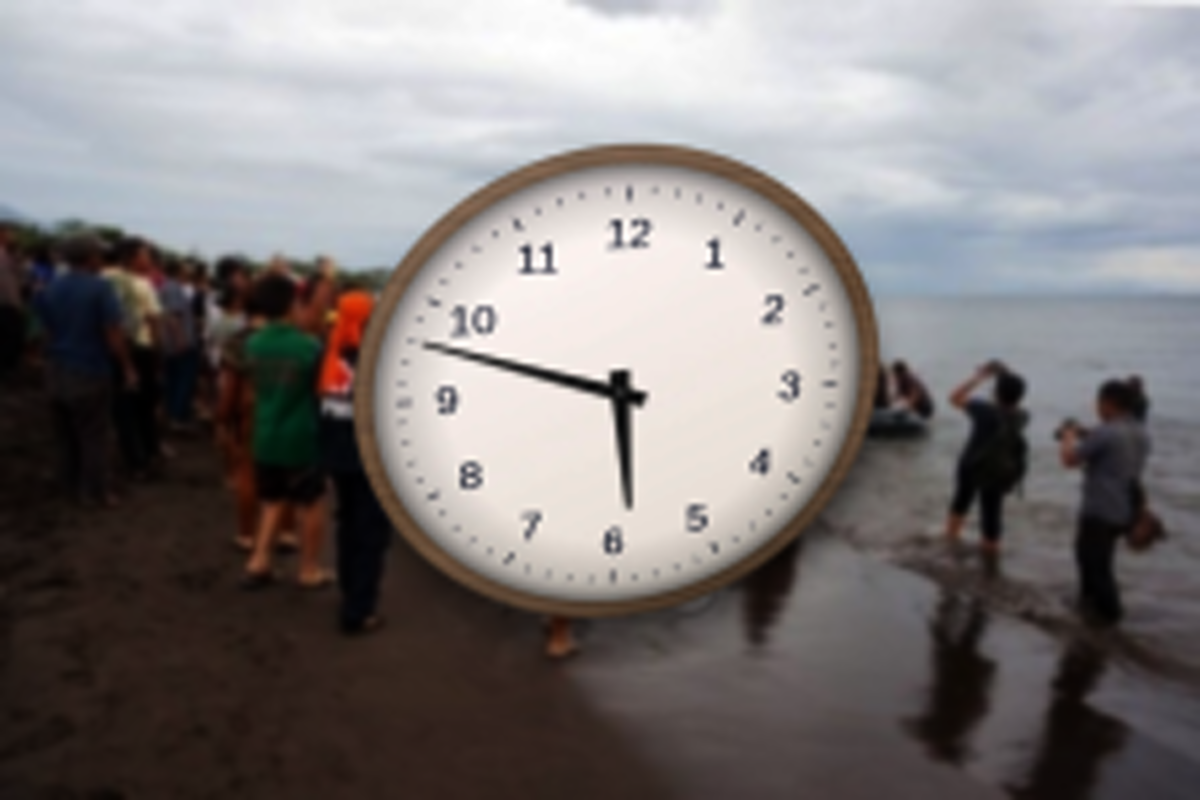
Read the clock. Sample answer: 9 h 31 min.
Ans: 5 h 48 min
